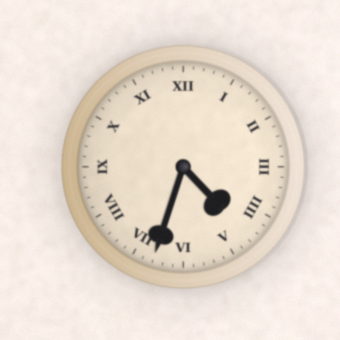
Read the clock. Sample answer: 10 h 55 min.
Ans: 4 h 33 min
